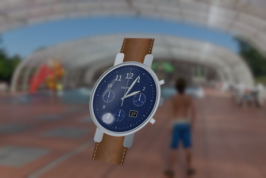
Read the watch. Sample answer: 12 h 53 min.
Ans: 2 h 04 min
